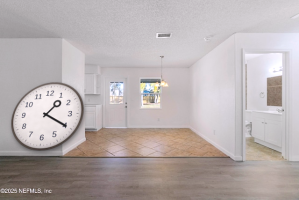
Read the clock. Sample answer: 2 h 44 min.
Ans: 1 h 20 min
